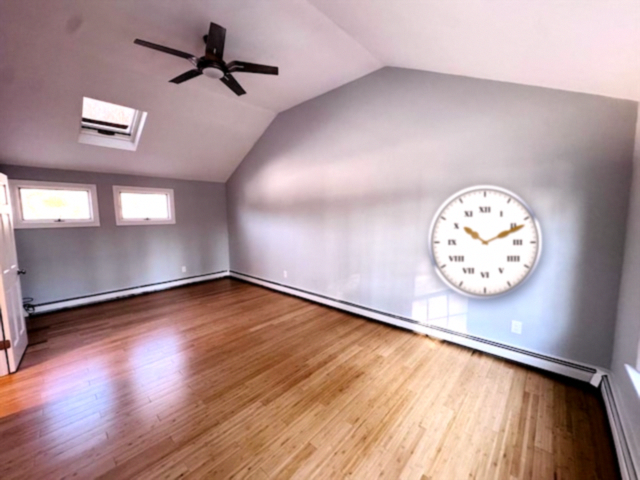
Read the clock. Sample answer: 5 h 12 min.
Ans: 10 h 11 min
